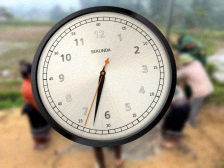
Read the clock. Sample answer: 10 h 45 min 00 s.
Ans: 6 h 32 min 34 s
